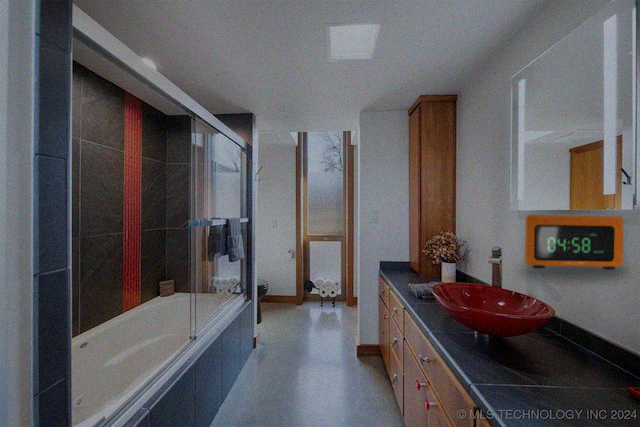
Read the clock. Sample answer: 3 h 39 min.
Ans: 4 h 58 min
